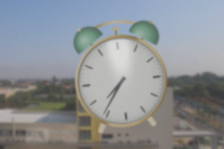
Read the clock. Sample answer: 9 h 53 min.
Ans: 7 h 36 min
